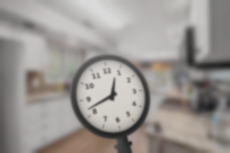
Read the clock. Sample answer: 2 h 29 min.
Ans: 12 h 42 min
